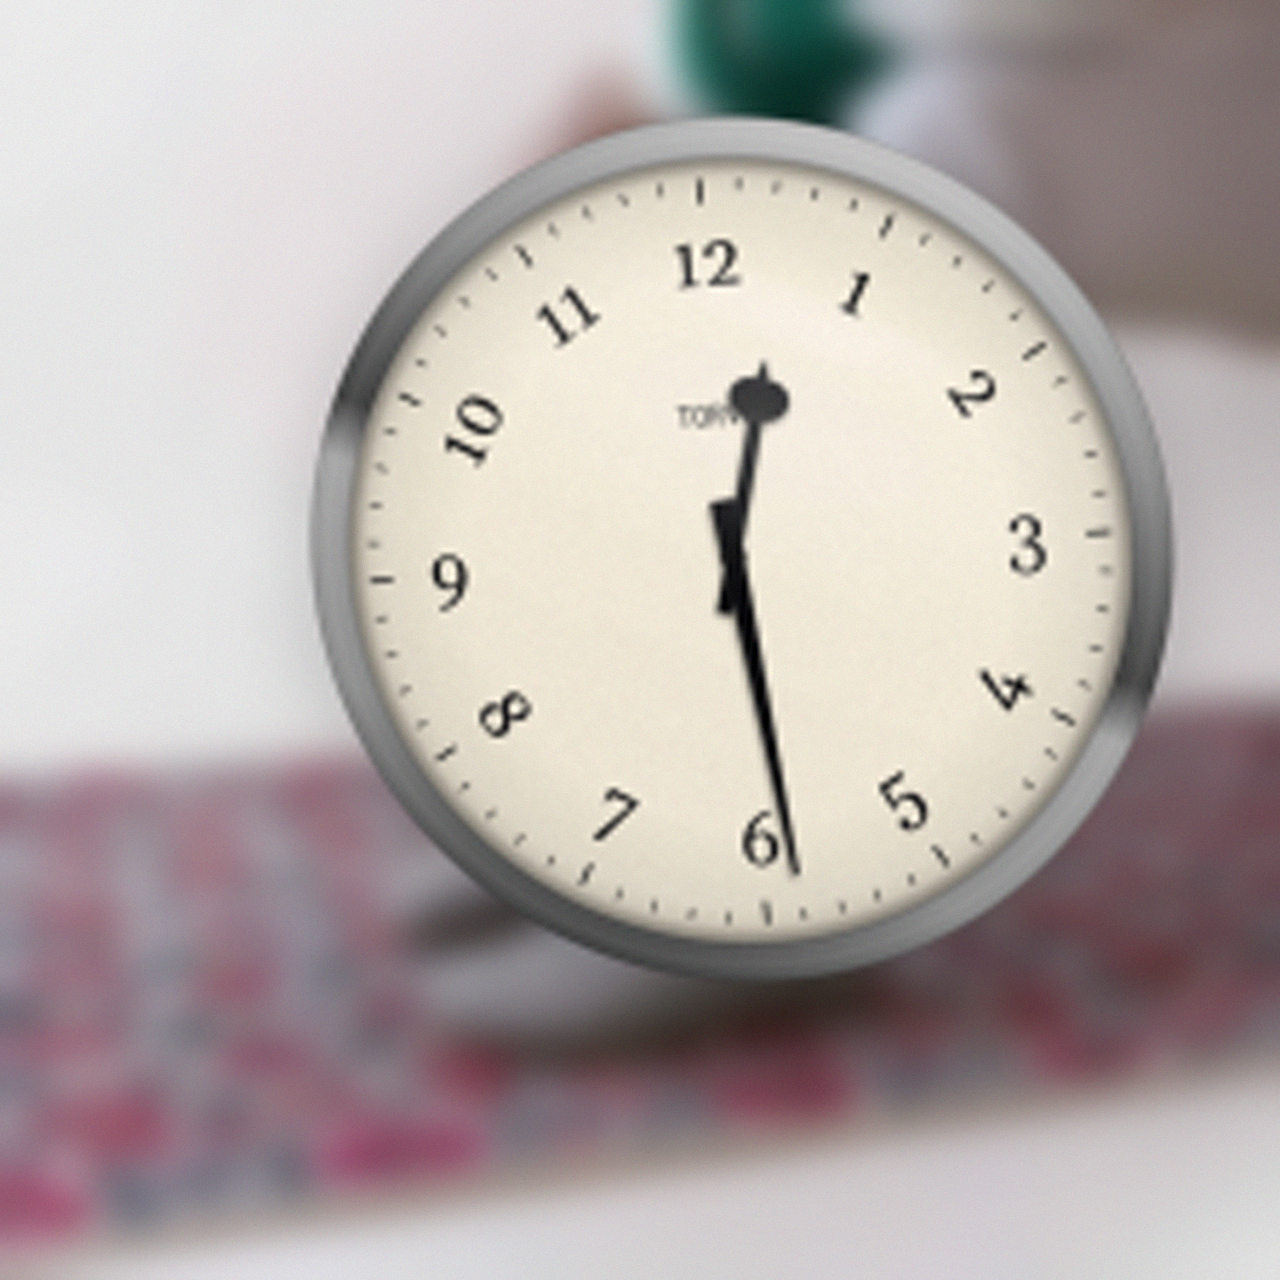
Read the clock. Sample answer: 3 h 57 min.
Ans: 12 h 29 min
